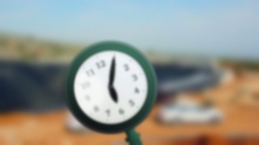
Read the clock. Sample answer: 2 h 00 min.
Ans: 6 h 05 min
